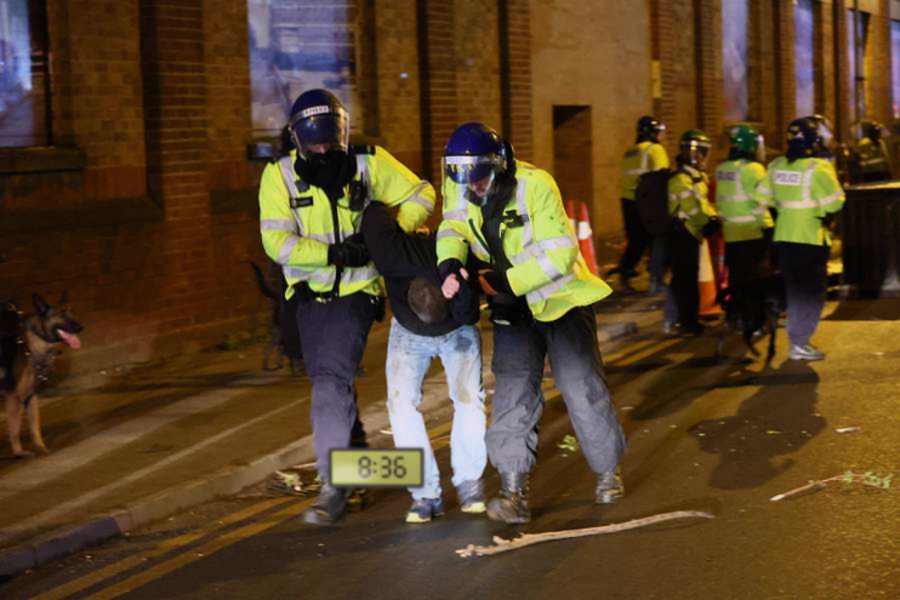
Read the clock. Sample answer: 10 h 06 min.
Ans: 8 h 36 min
